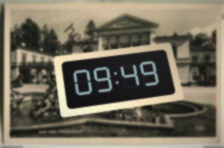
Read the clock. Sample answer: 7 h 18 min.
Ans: 9 h 49 min
